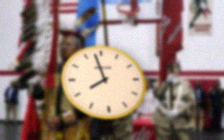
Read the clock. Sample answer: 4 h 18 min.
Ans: 7 h 58 min
